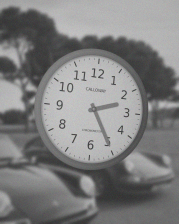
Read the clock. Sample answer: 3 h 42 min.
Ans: 2 h 25 min
